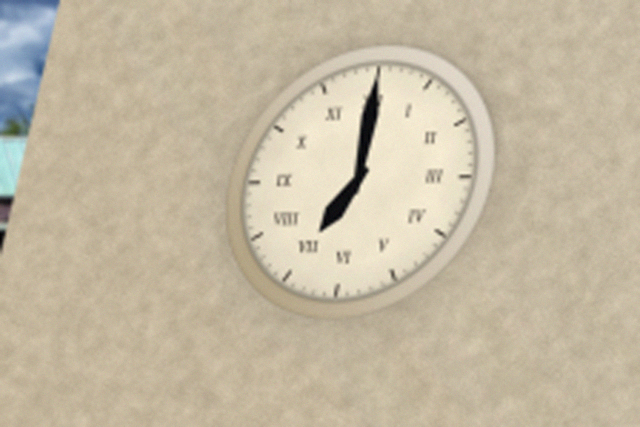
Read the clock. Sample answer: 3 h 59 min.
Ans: 7 h 00 min
